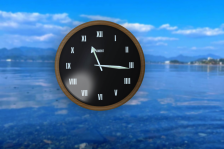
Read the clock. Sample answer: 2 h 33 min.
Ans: 11 h 16 min
